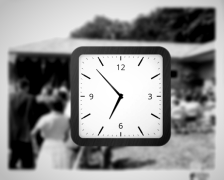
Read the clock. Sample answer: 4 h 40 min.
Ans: 6 h 53 min
